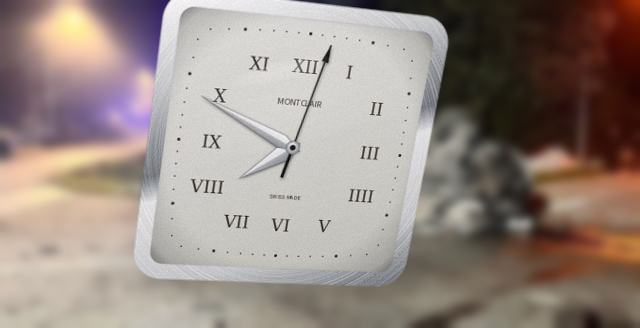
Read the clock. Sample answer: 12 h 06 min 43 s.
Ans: 7 h 49 min 02 s
